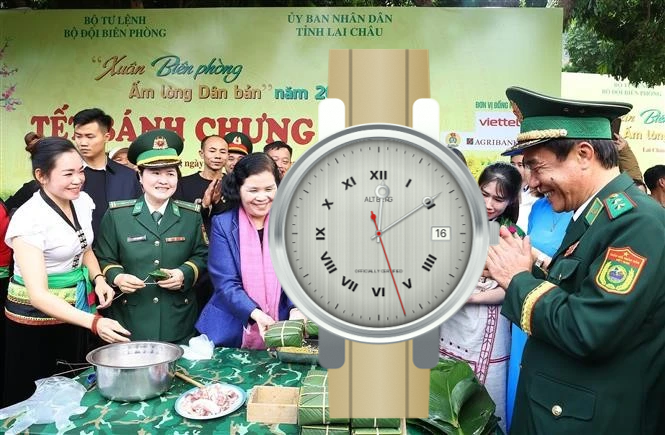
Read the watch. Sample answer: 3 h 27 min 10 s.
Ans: 12 h 09 min 27 s
